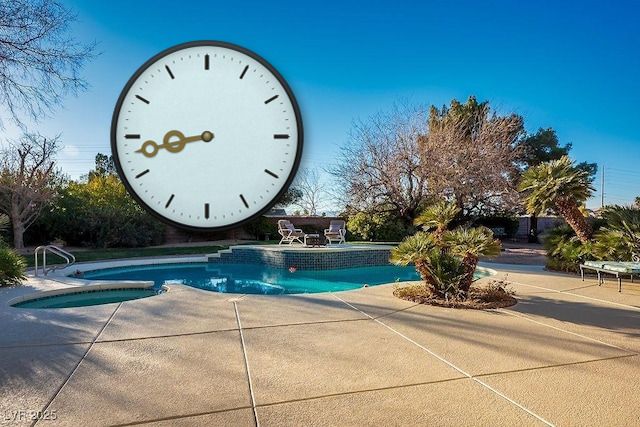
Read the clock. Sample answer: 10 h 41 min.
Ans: 8 h 43 min
